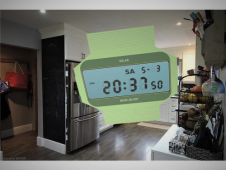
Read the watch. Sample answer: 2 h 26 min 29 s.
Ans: 20 h 37 min 50 s
